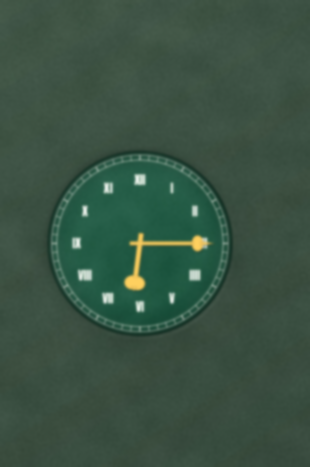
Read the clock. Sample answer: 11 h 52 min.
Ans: 6 h 15 min
